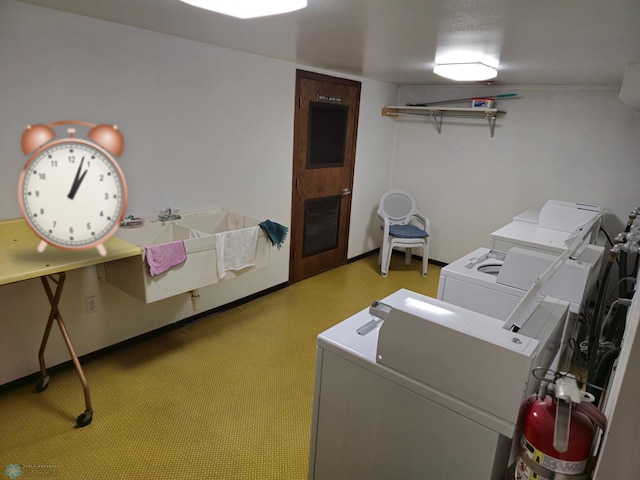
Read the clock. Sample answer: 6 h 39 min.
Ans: 1 h 03 min
